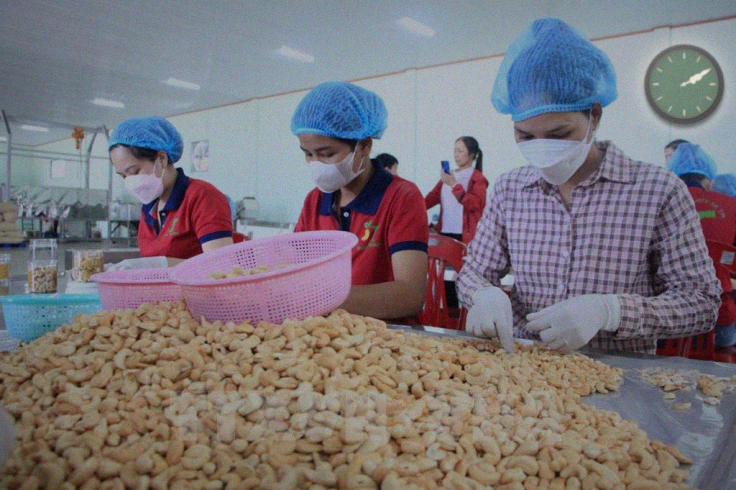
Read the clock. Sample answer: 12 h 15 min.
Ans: 2 h 10 min
